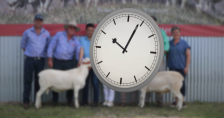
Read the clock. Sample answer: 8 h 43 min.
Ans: 10 h 04 min
